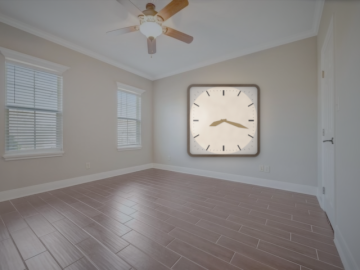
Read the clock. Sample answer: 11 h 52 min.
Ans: 8 h 18 min
